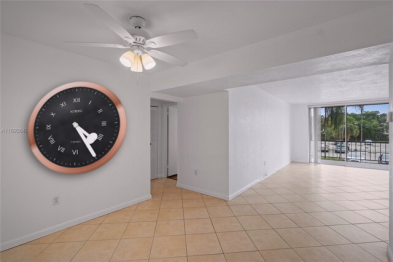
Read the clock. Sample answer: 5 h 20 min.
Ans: 4 h 25 min
